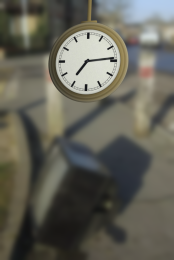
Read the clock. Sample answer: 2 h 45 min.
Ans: 7 h 14 min
